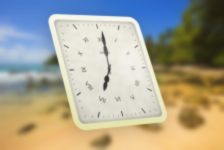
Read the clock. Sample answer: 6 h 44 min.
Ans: 7 h 01 min
